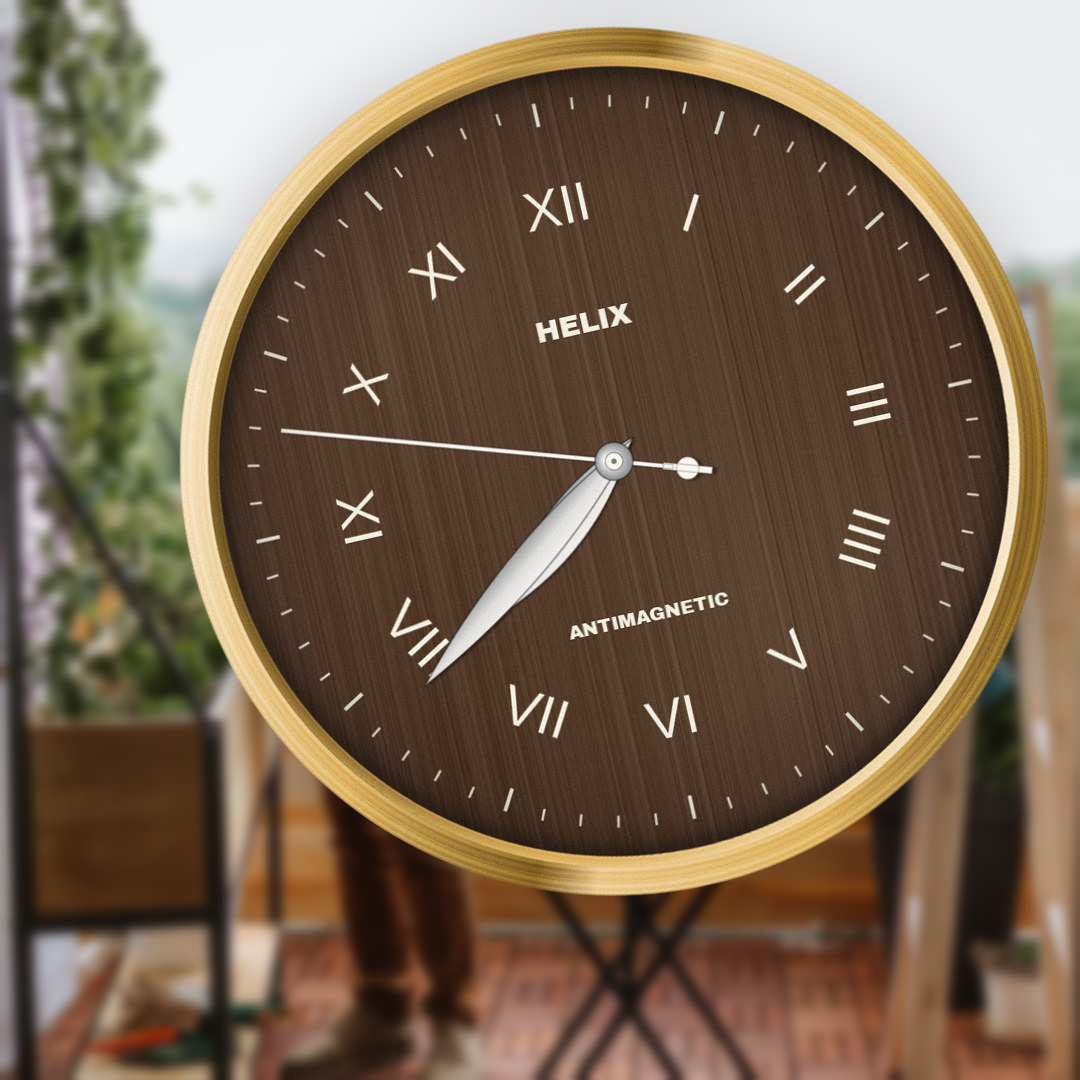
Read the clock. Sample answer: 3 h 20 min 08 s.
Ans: 7 h 38 min 48 s
